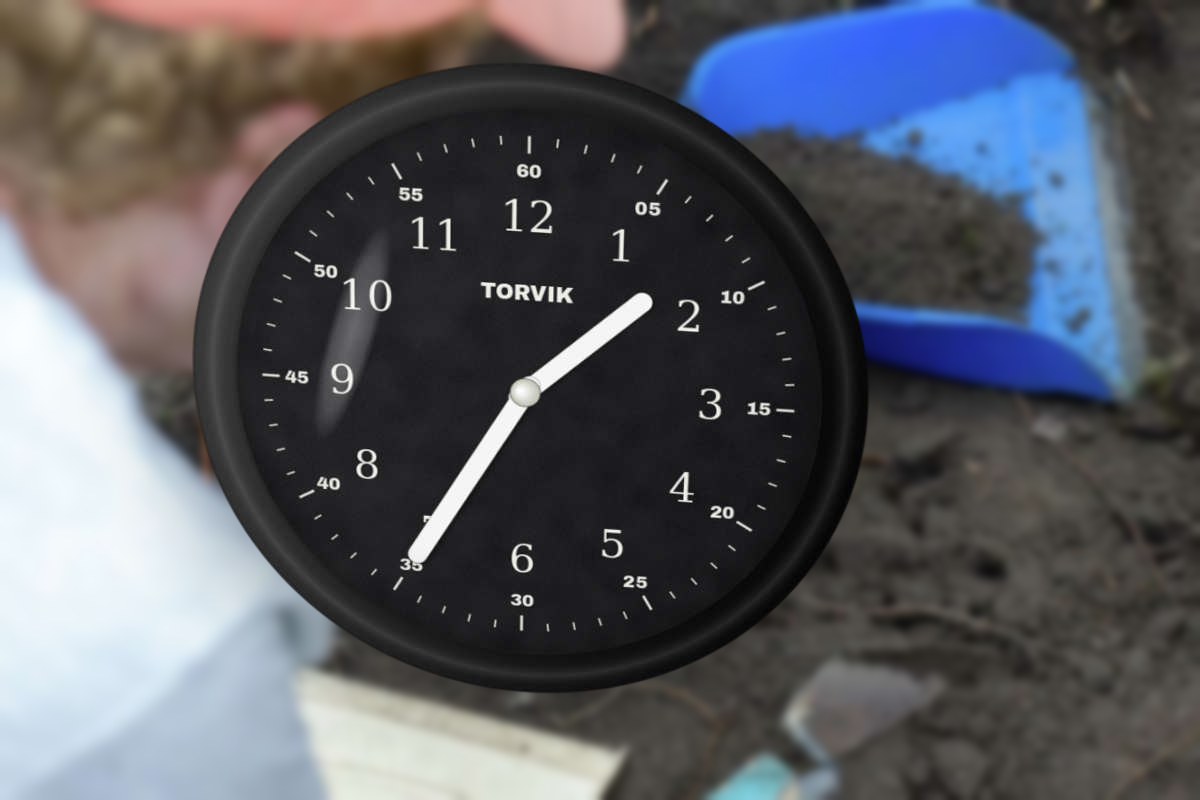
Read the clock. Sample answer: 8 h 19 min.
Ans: 1 h 35 min
